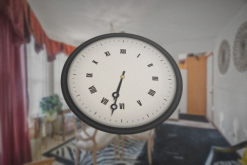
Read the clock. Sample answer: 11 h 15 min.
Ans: 6 h 32 min
